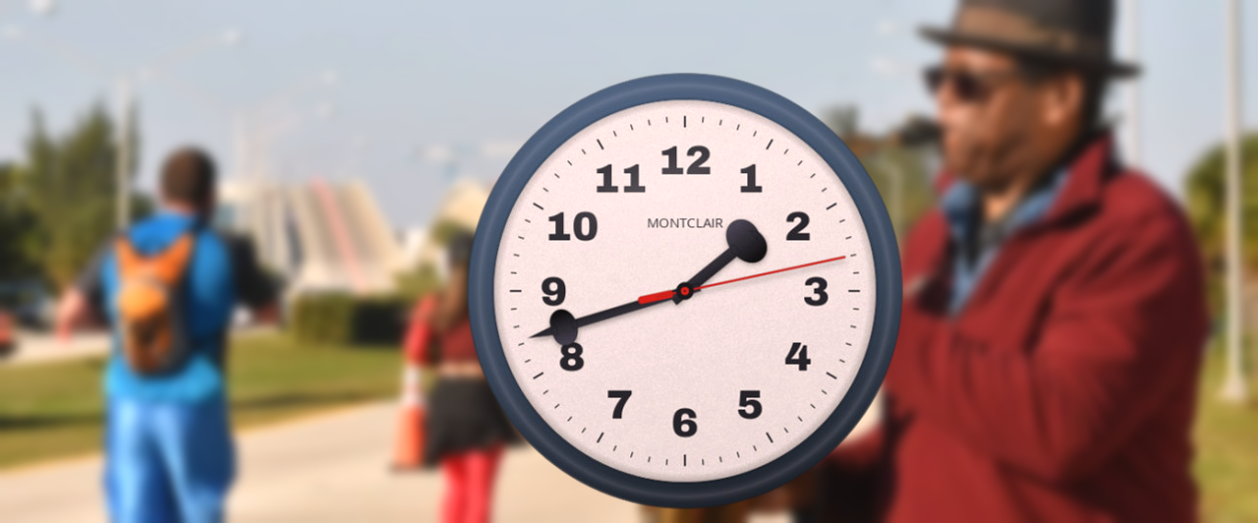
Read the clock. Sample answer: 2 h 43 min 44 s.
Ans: 1 h 42 min 13 s
